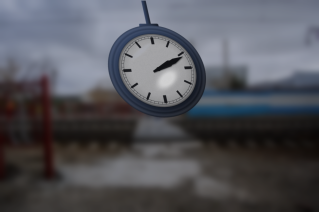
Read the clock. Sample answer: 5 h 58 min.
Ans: 2 h 11 min
